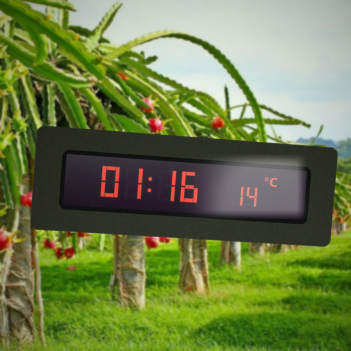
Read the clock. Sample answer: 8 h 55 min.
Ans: 1 h 16 min
